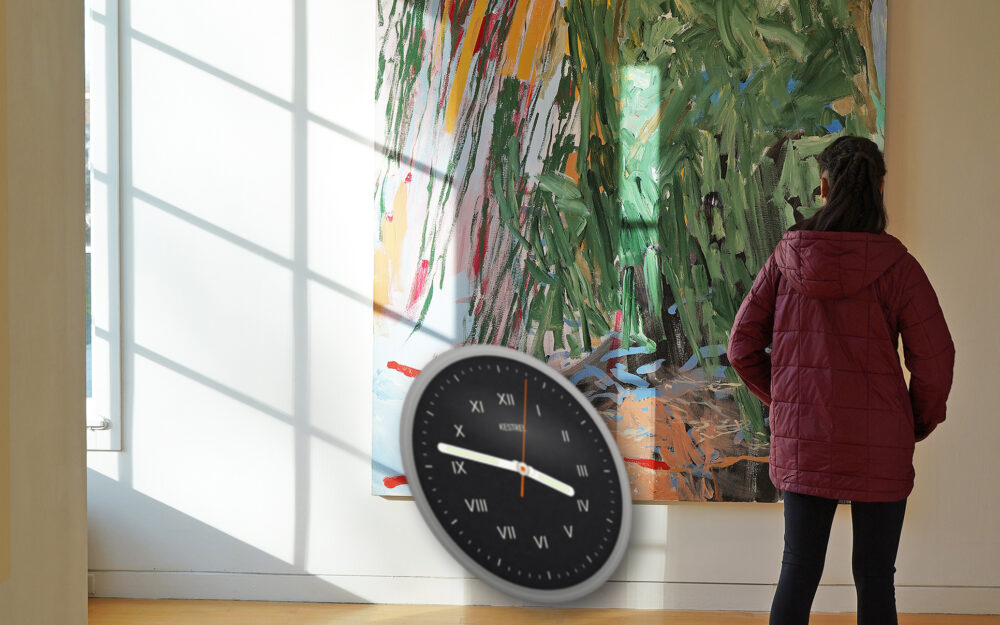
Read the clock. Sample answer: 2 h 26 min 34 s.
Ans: 3 h 47 min 03 s
